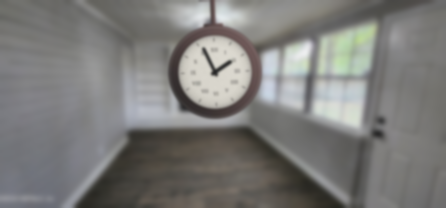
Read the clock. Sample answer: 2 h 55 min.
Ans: 1 h 56 min
